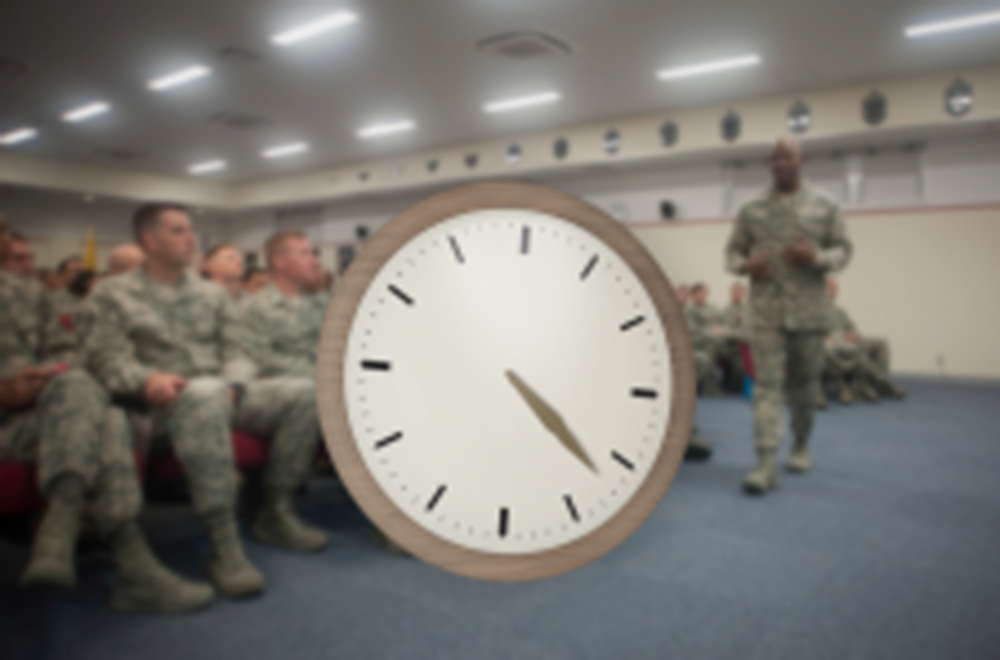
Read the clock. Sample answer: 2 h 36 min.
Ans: 4 h 22 min
